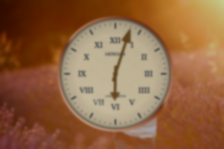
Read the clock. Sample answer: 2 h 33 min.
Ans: 6 h 03 min
